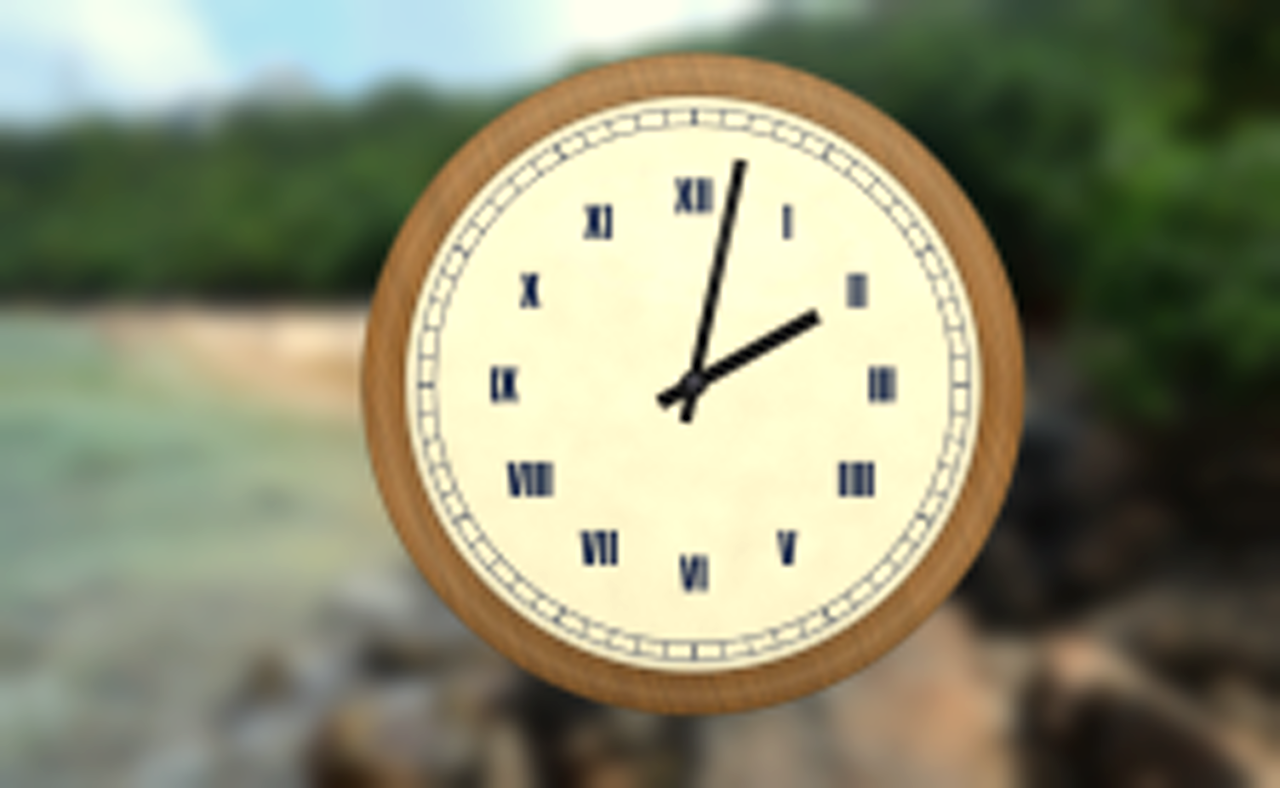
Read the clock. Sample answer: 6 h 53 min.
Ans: 2 h 02 min
